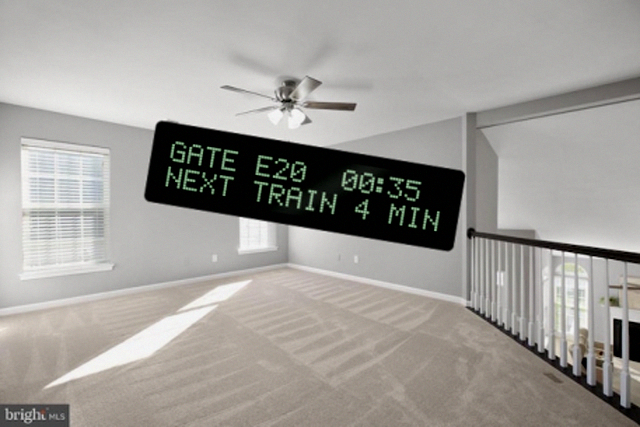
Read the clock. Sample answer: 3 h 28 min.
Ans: 0 h 35 min
